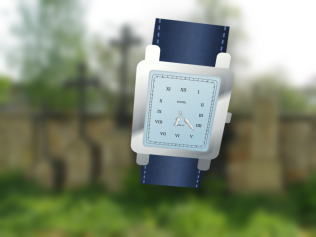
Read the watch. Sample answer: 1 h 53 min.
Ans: 6 h 23 min
